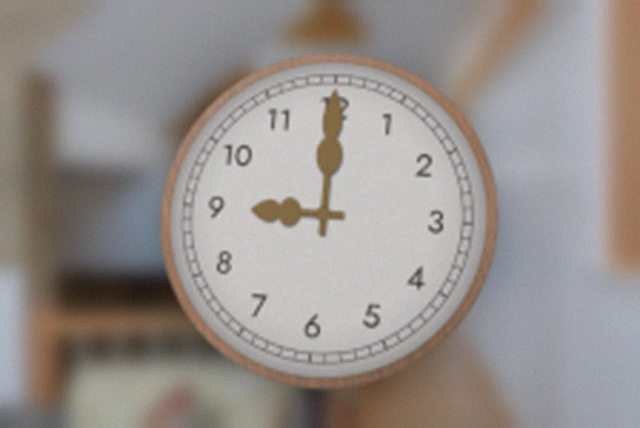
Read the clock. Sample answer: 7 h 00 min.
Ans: 9 h 00 min
